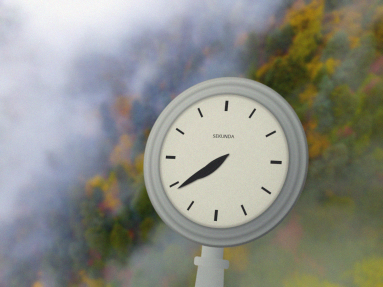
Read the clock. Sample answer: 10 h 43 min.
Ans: 7 h 39 min
